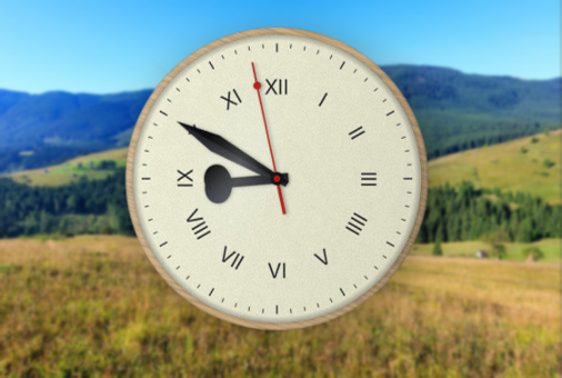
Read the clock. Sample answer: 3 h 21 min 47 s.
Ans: 8 h 49 min 58 s
